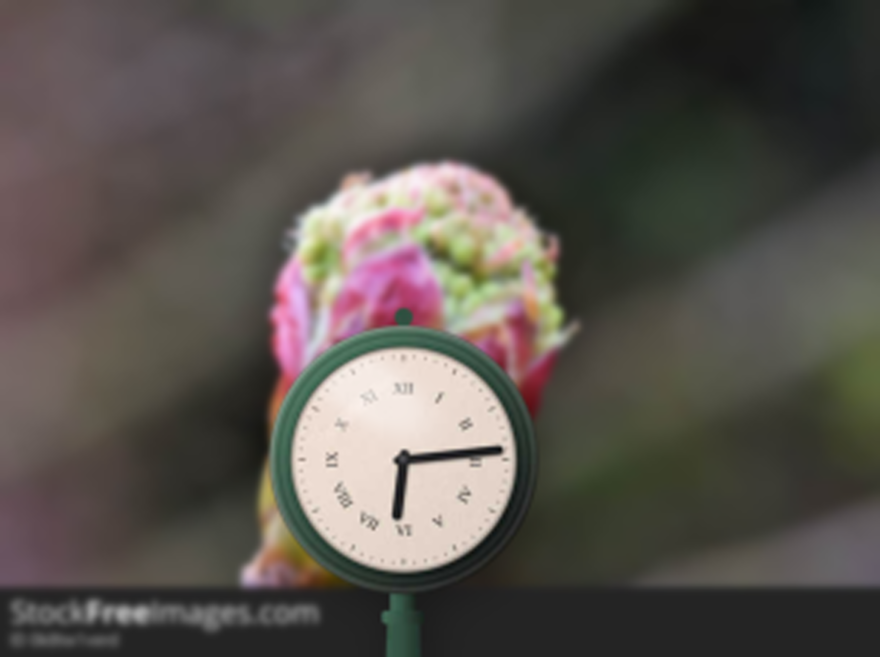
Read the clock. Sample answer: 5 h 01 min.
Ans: 6 h 14 min
